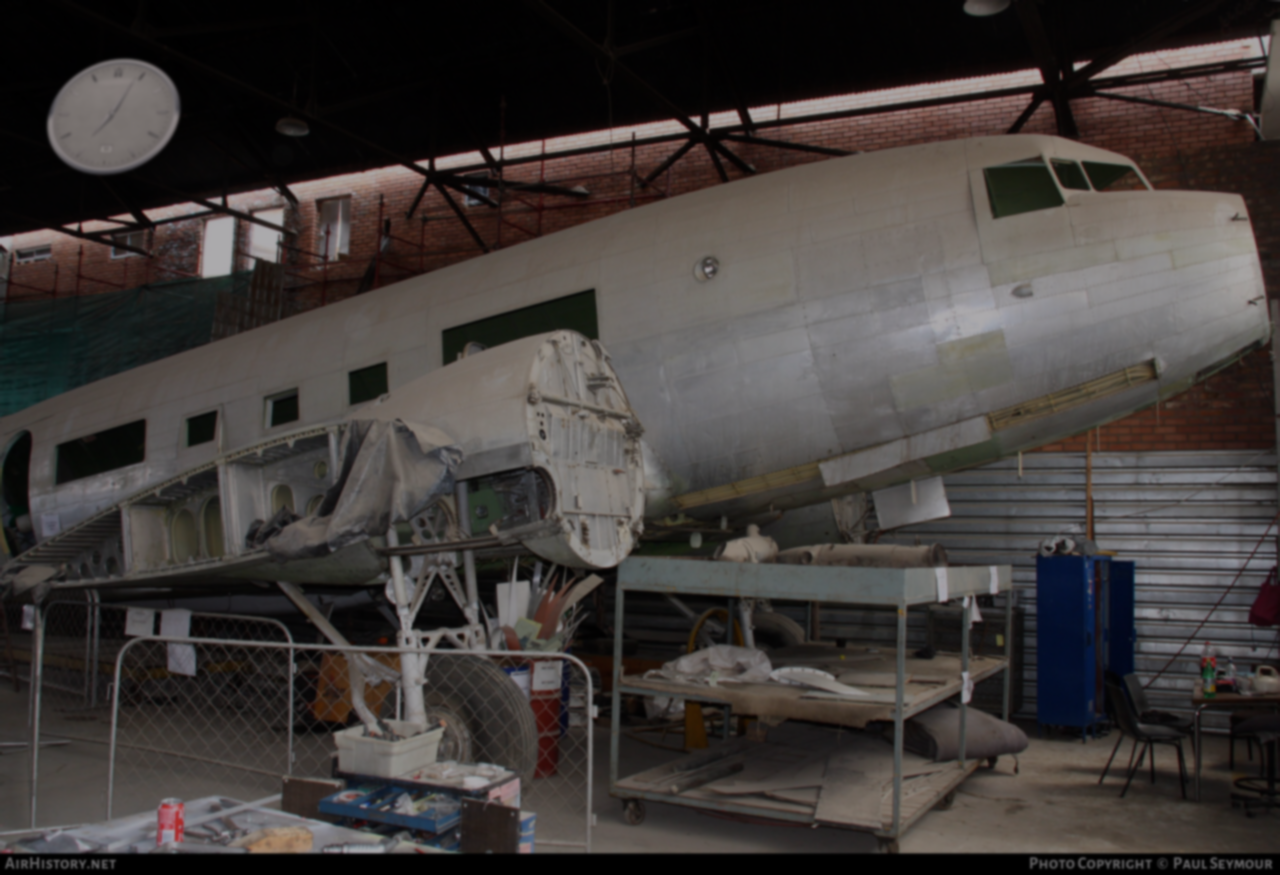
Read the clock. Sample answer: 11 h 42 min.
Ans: 7 h 04 min
